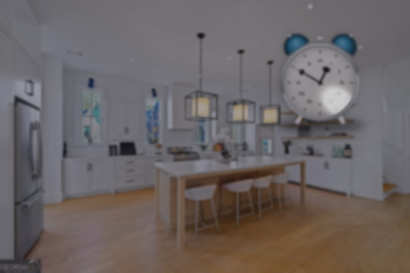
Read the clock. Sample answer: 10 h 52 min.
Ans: 12 h 50 min
